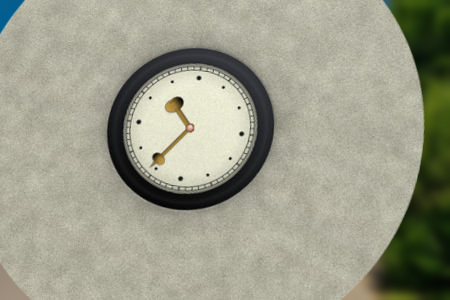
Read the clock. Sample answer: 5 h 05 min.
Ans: 10 h 36 min
